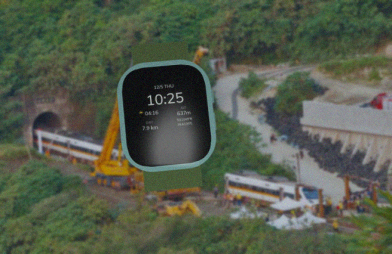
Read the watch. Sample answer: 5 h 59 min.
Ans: 10 h 25 min
